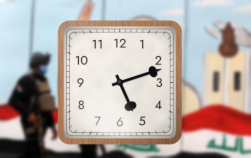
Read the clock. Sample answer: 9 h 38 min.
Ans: 5 h 12 min
